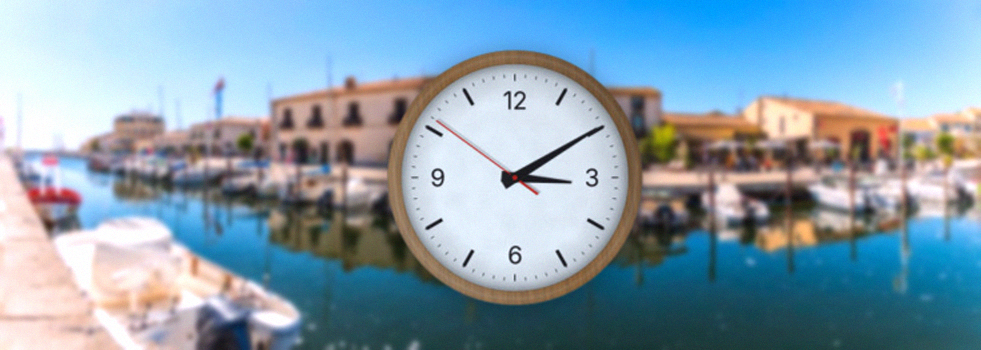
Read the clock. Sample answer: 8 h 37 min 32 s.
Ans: 3 h 09 min 51 s
